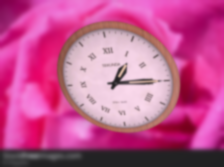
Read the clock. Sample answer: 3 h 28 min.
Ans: 1 h 15 min
